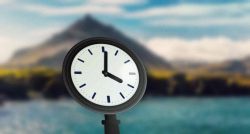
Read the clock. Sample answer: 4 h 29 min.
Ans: 4 h 01 min
